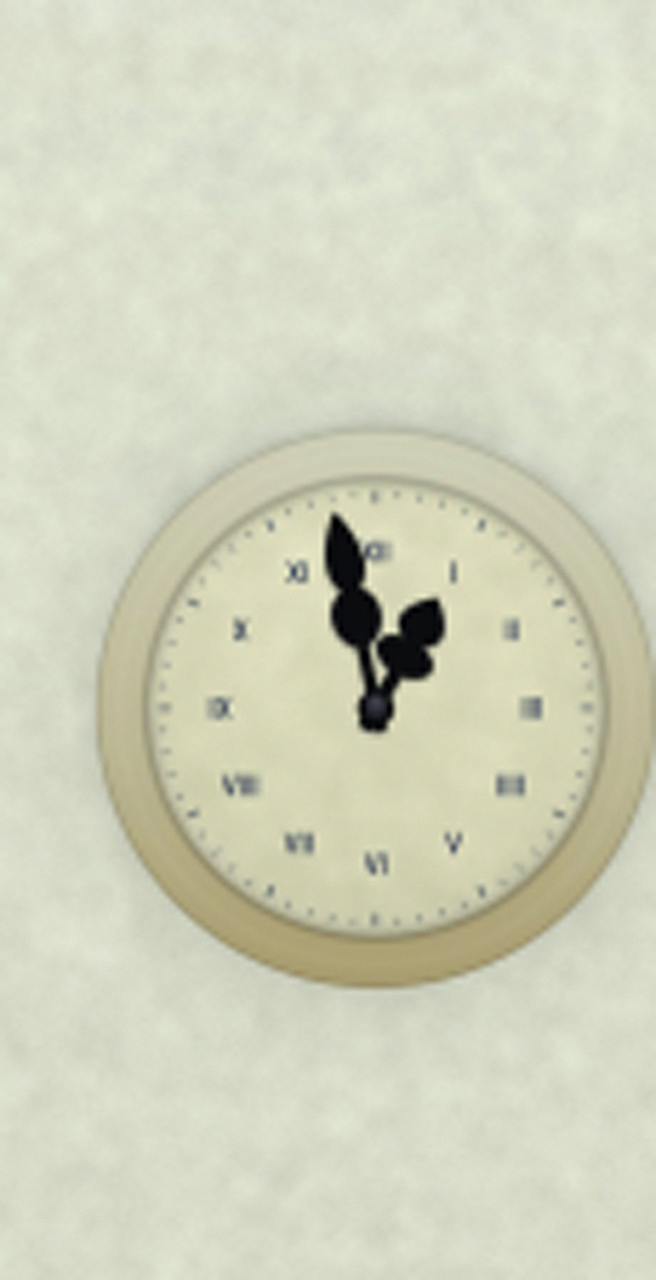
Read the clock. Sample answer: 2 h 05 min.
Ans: 12 h 58 min
